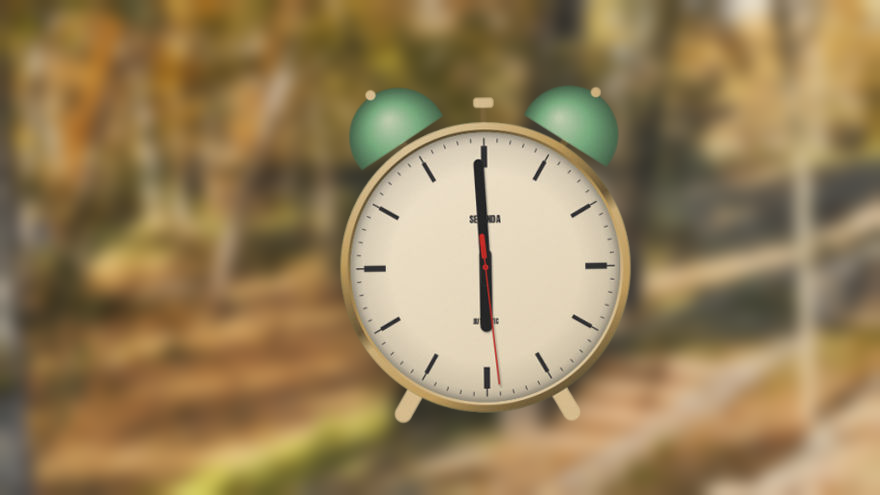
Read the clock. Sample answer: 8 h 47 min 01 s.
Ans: 5 h 59 min 29 s
